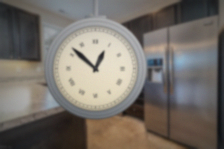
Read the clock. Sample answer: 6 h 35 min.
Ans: 12 h 52 min
